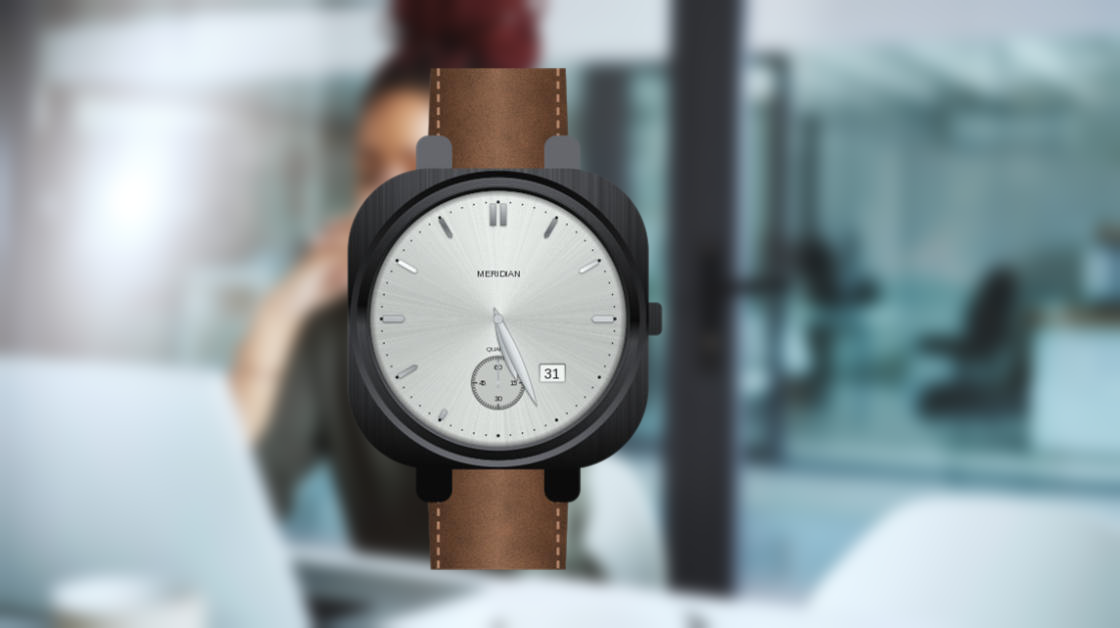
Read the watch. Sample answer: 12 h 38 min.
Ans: 5 h 26 min
